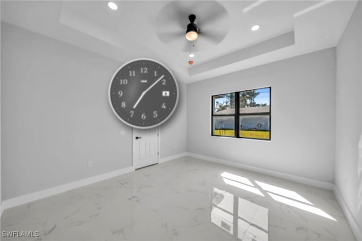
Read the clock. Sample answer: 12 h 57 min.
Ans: 7 h 08 min
